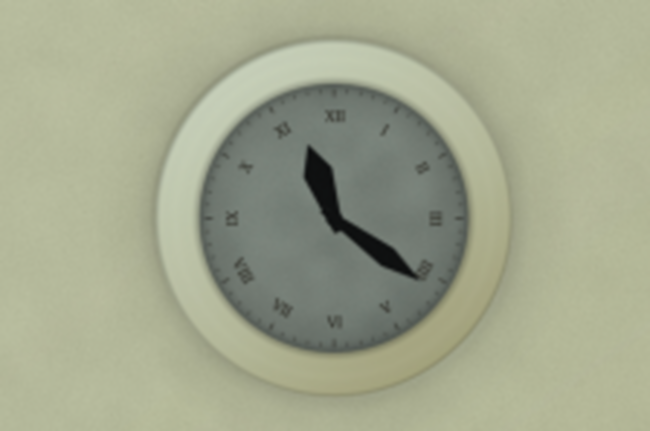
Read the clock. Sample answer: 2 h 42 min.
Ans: 11 h 21 min
